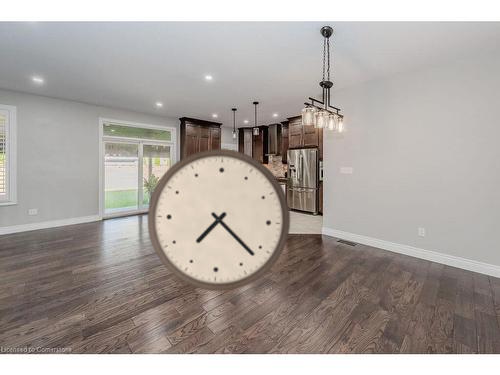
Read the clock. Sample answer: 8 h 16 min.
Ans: 7 h 22 min
